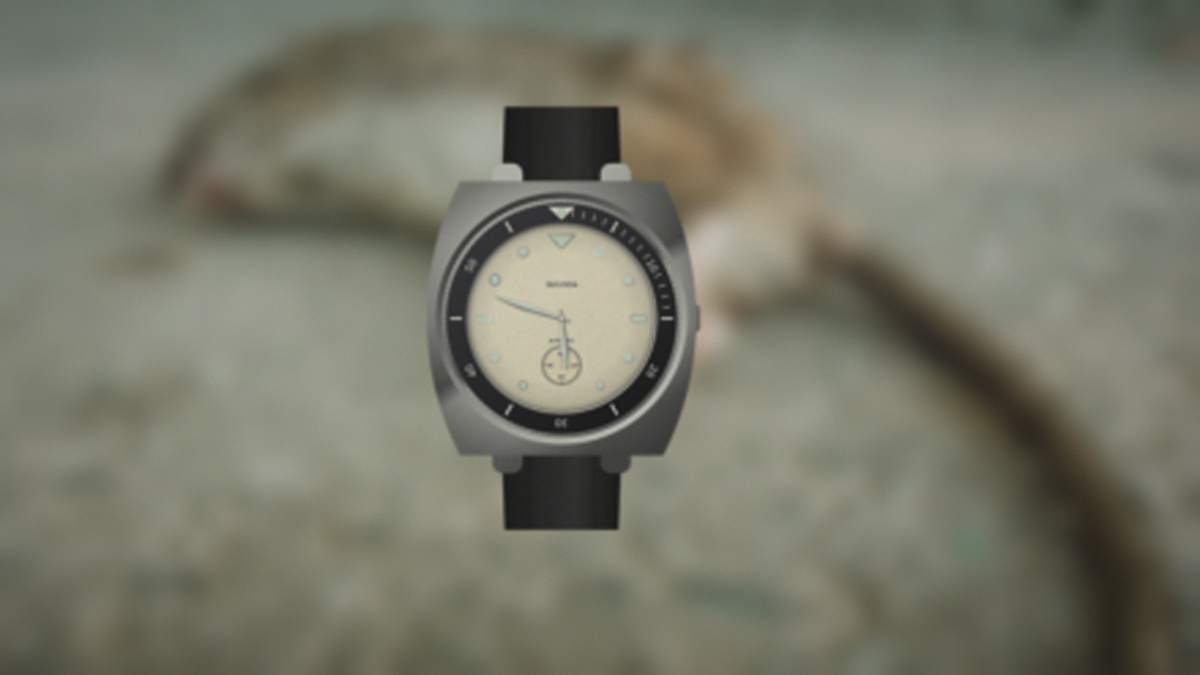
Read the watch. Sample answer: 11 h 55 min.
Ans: 5 h 48 min
